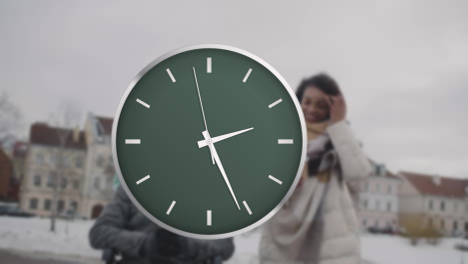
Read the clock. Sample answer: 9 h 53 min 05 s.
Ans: 2 h 25 min 58 s
